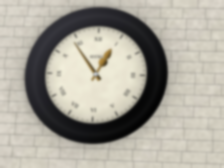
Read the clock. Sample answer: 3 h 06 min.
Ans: 12 h 54 min
